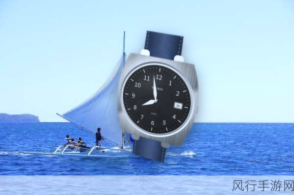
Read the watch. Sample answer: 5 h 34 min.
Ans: 7 h 58 min
